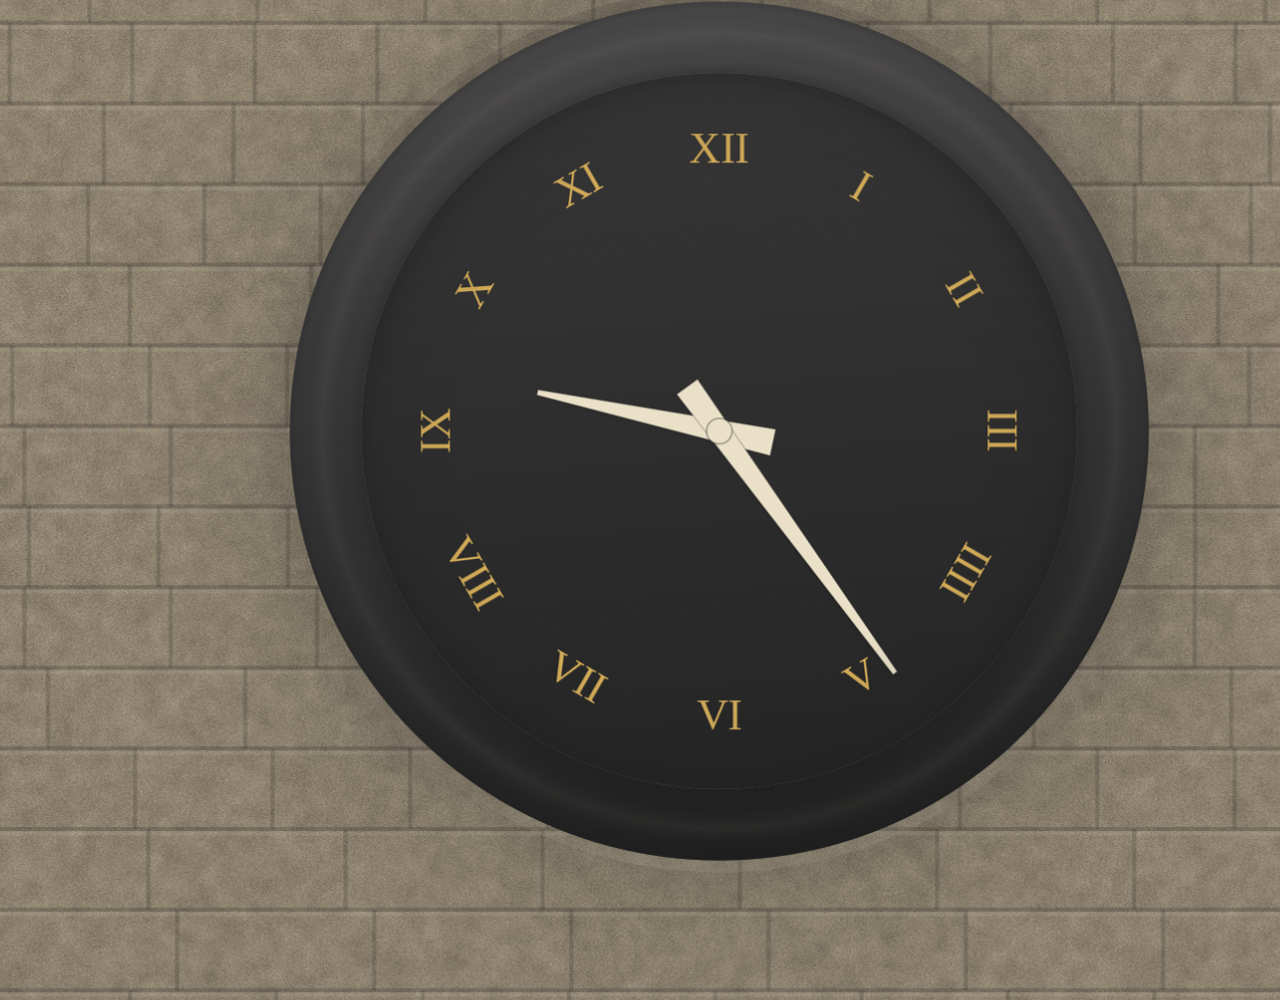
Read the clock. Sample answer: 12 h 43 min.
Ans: 9 h 24 min
